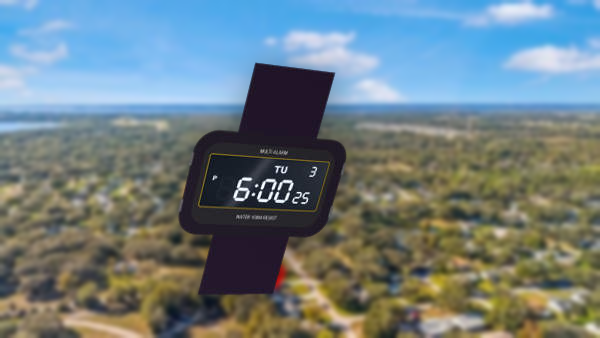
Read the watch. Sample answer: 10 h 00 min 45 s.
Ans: 6 h 00 min 25 s
